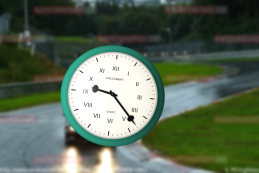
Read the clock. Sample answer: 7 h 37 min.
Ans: 9 h 23 min
